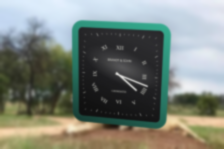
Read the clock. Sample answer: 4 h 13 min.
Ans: 4 h 18 min
